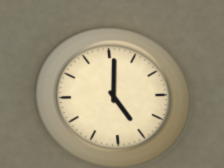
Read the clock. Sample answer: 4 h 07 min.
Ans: 5 h 01 min
